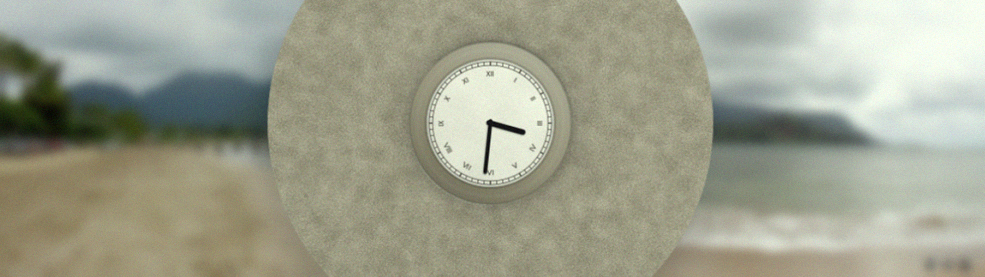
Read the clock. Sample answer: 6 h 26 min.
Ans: 3 h 31 min
